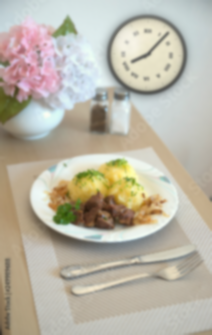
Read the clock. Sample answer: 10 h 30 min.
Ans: 8 h 07 min
